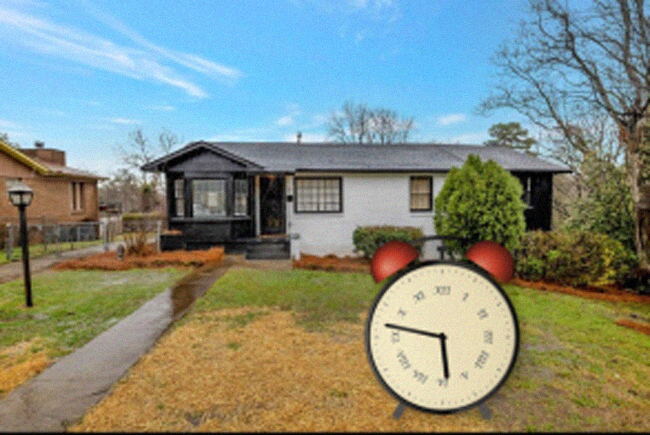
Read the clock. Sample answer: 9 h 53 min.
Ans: 5 h 47 min
